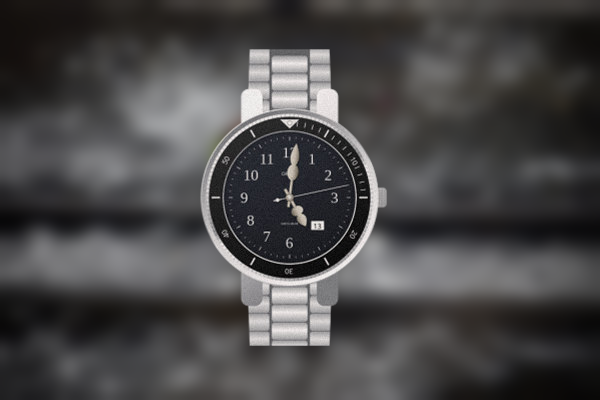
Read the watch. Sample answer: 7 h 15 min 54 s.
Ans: 5 h 01 min 13 s
